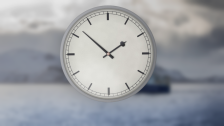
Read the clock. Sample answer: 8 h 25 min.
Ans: 1 h 52 min
